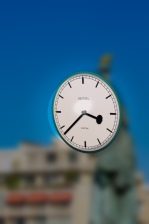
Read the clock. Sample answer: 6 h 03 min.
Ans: 3 h 38 min
